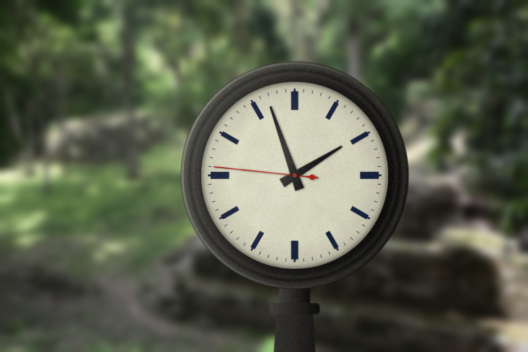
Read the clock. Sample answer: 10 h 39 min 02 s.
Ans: 1 h 56 min 46 s
